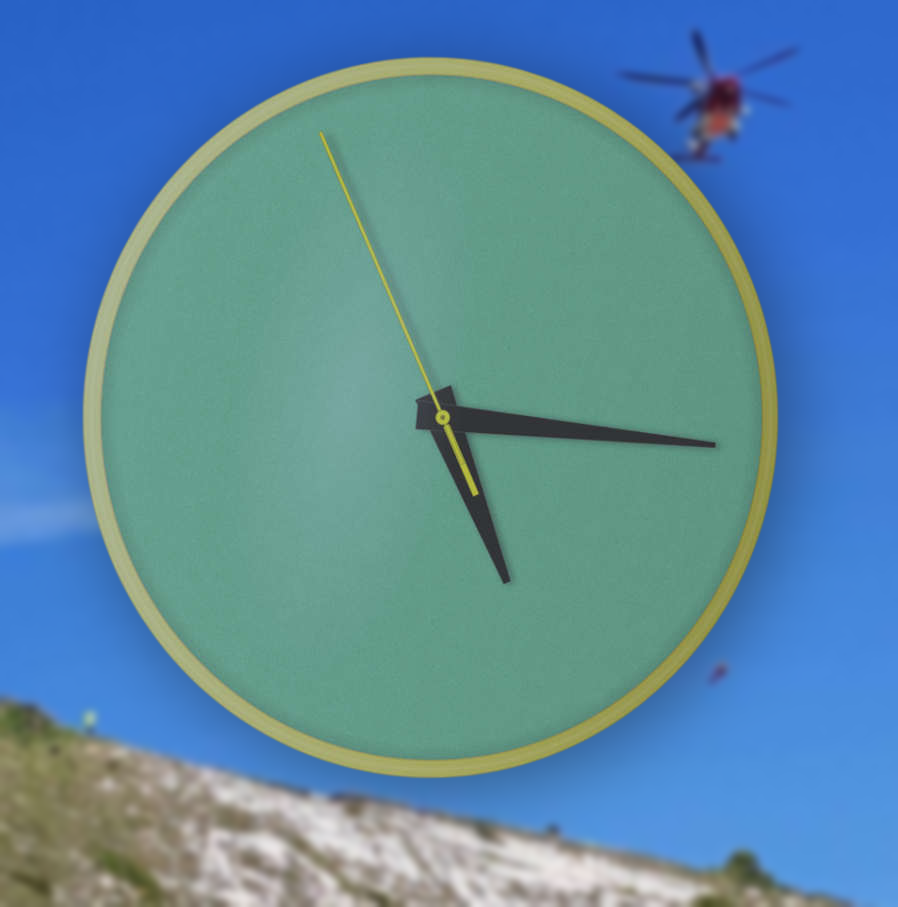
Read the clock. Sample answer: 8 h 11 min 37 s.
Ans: 5 h 15 min 56 s
